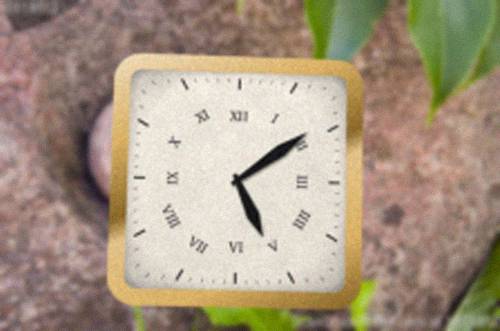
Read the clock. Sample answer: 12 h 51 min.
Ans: 5 h 09 min
